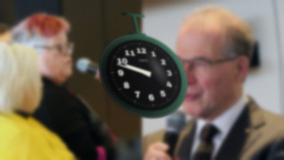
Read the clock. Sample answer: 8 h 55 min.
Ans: 9 h 48 min
